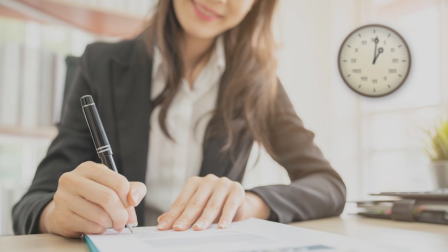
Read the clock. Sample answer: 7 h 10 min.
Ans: 1 h 01 min
